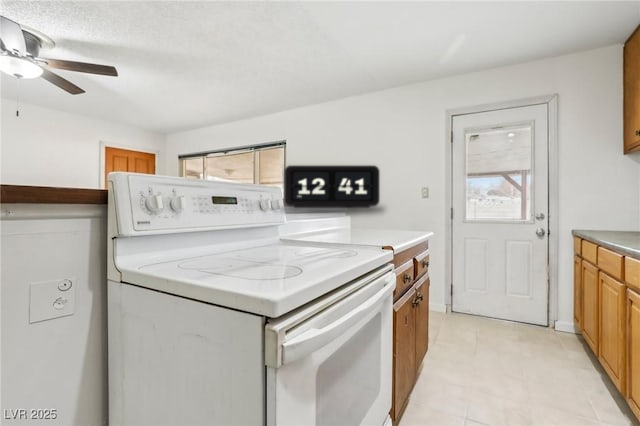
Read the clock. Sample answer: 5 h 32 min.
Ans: 12 h 41 min
